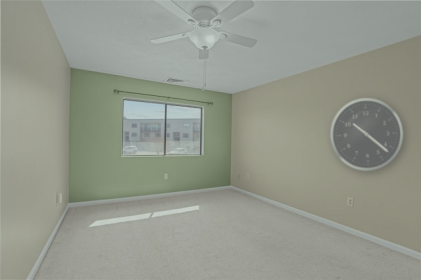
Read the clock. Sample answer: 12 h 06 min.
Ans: 10 h 22 min
